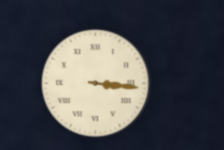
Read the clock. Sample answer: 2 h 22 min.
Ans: 3 h 16 min
